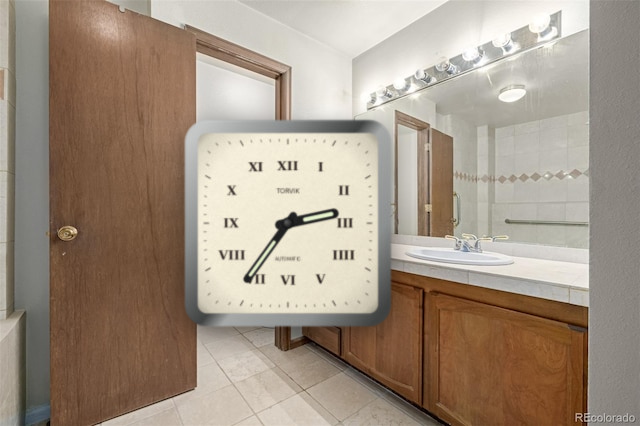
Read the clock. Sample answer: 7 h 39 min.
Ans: 2 h 36 min
